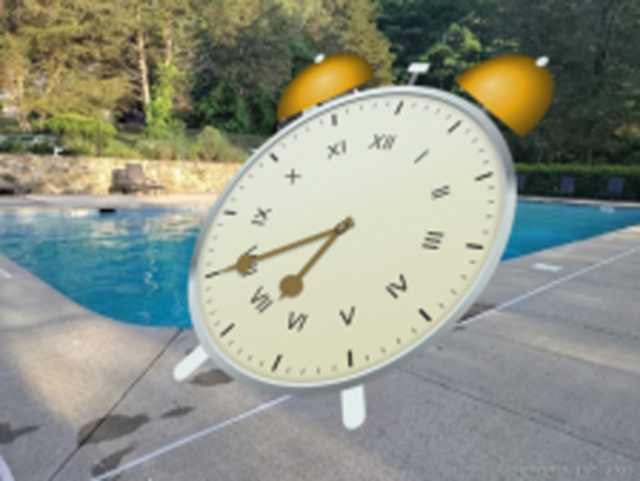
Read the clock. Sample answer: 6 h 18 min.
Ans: 6 h 40 min
